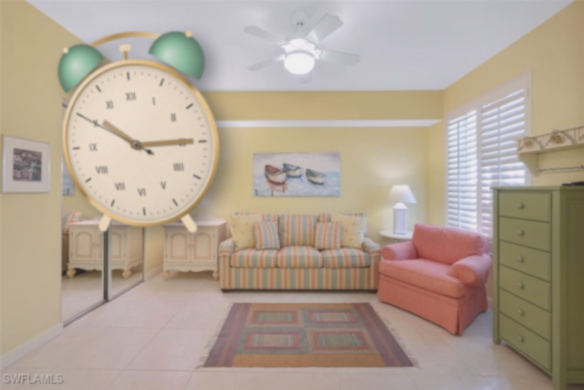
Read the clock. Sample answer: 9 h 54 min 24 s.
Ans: 10 h 14 min 50 s
